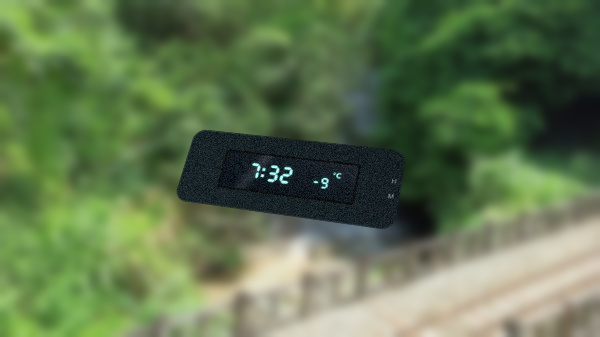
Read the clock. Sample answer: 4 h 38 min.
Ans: 7 h 32 min
